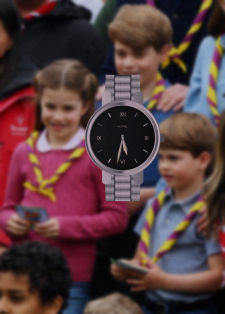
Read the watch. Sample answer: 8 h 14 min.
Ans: 5 h 32 min
